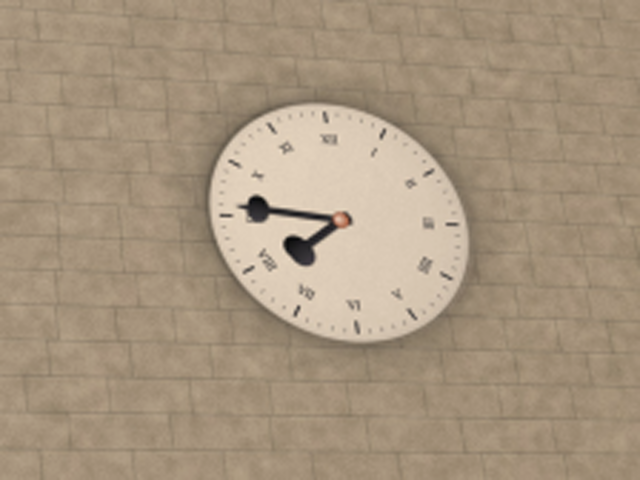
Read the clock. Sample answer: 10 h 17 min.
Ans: 7 h 46 min
